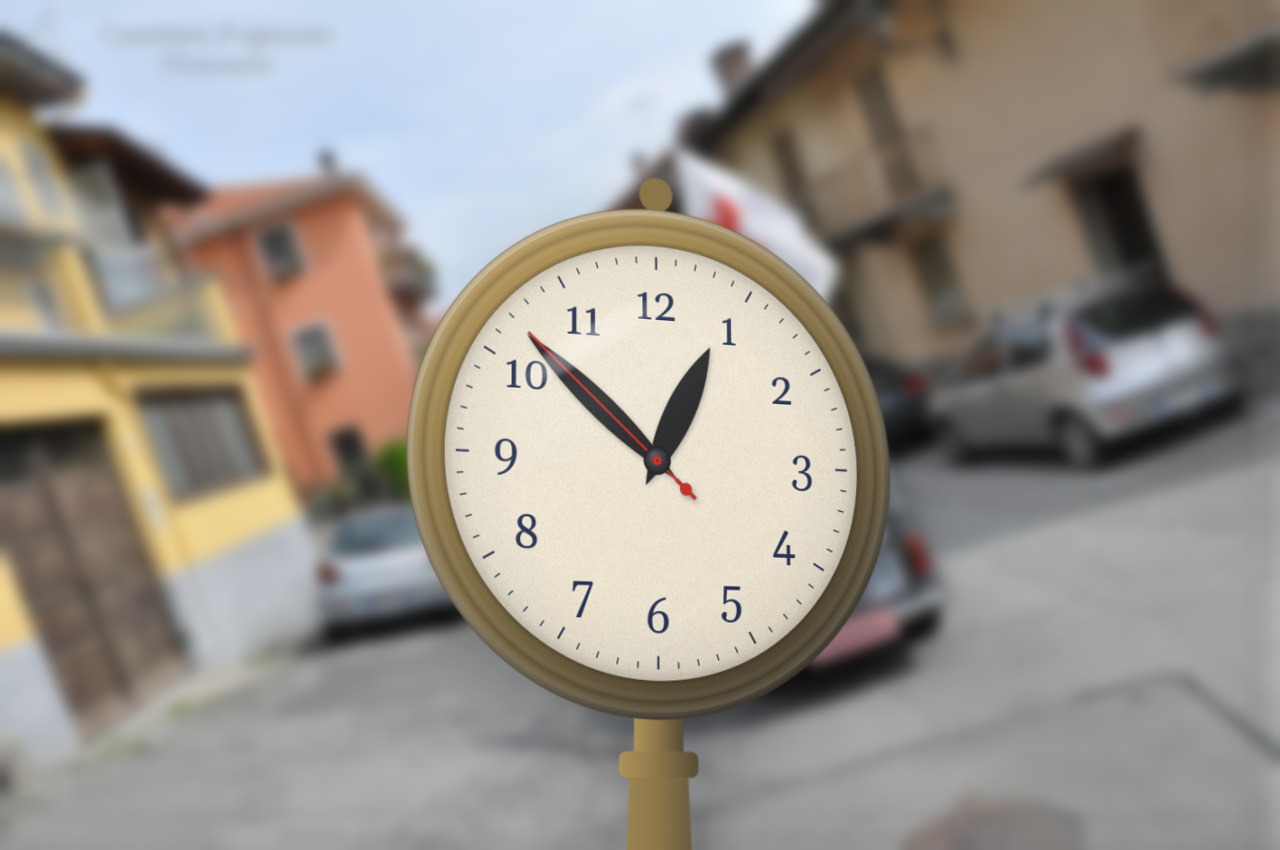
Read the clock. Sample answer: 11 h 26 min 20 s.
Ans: 12 h 51 min 52 s
